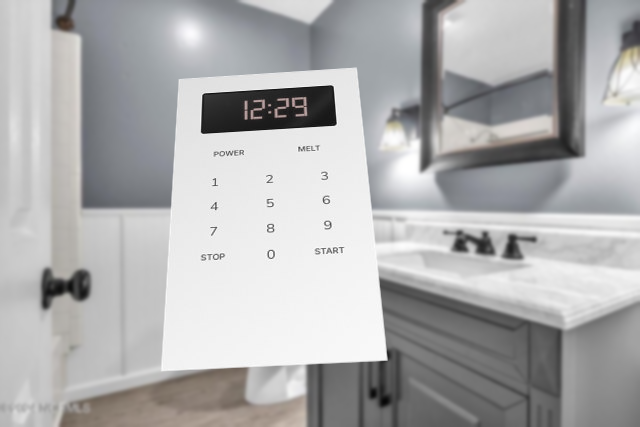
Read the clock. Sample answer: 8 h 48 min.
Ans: 12 h 29 min
